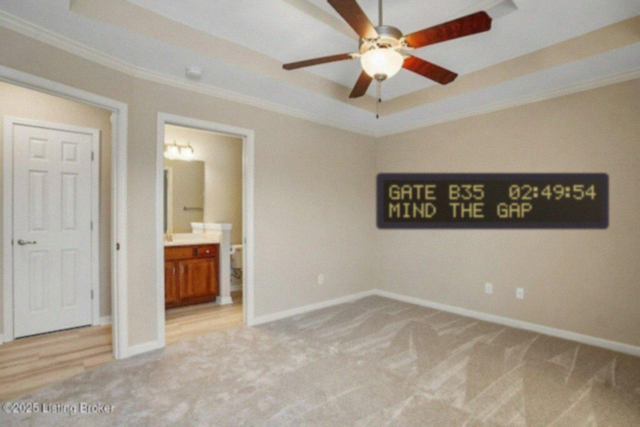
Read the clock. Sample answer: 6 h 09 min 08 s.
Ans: 2 h 49 min 54 s
